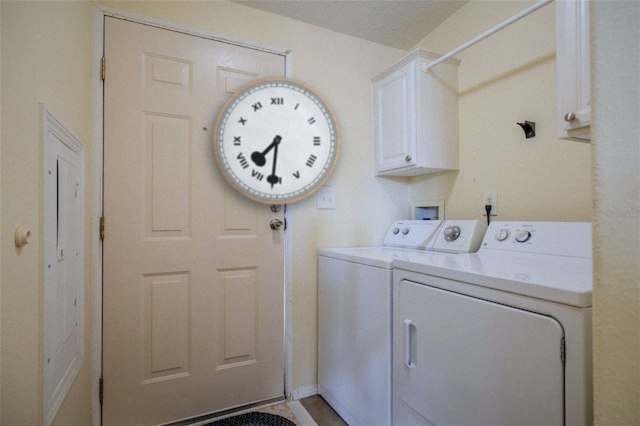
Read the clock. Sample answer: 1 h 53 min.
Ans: 7 h 31 min
